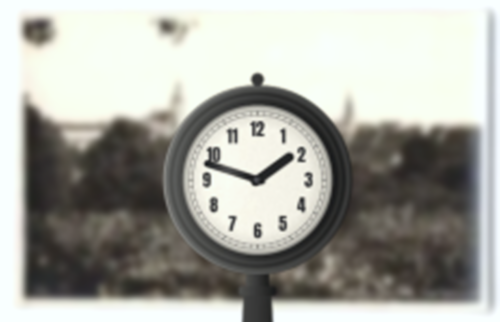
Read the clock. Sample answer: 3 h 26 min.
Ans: 1 h 48 min
